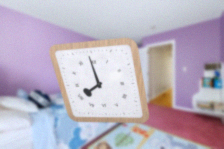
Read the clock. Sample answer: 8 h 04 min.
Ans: 7 h 59 min
